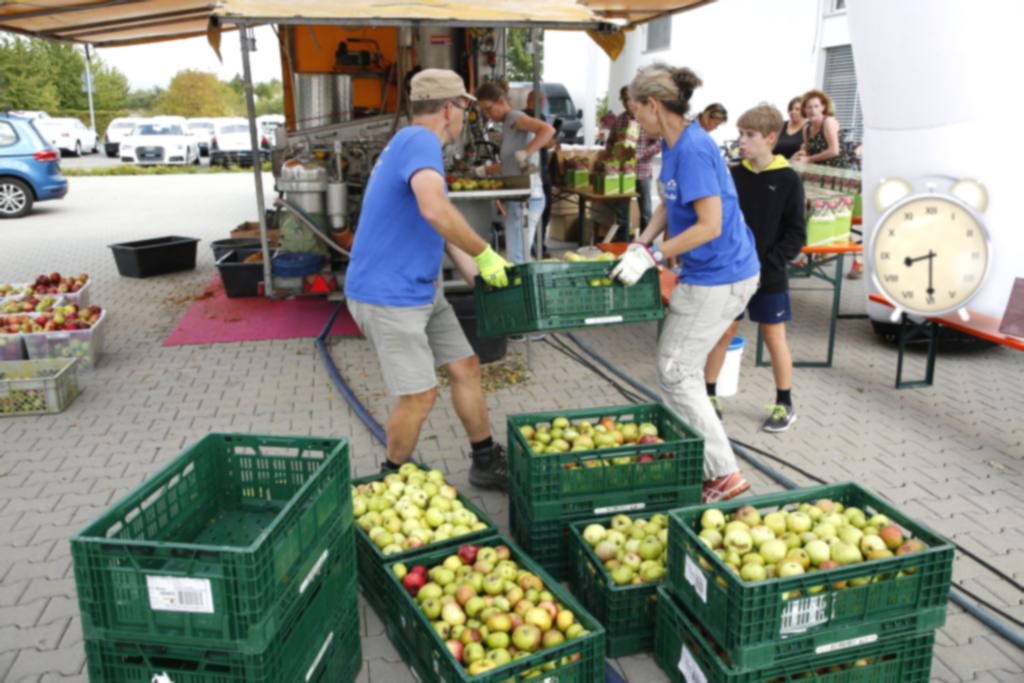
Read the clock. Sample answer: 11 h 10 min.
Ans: 8 h 30 min
